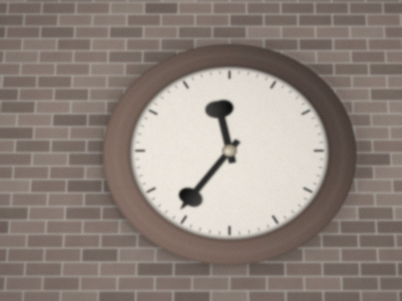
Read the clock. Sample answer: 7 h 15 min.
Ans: 11 h 36 min
